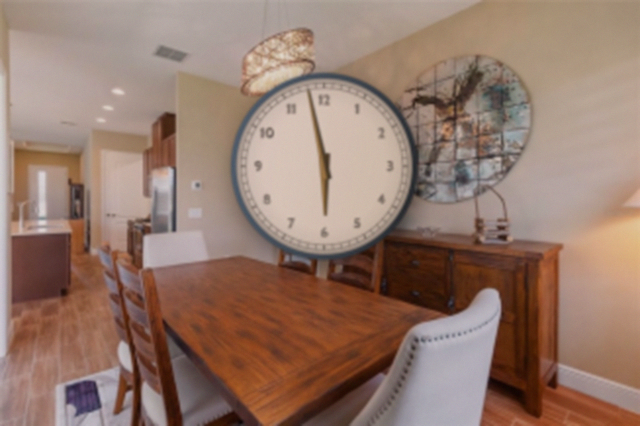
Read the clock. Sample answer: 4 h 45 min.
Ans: 5 h 58 min
